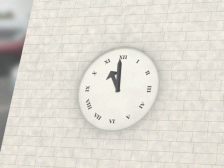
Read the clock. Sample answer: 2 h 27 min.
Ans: 10 h 59 min
